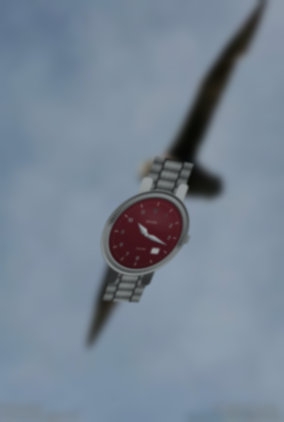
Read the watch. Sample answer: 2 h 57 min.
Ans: 10 h 18 min
